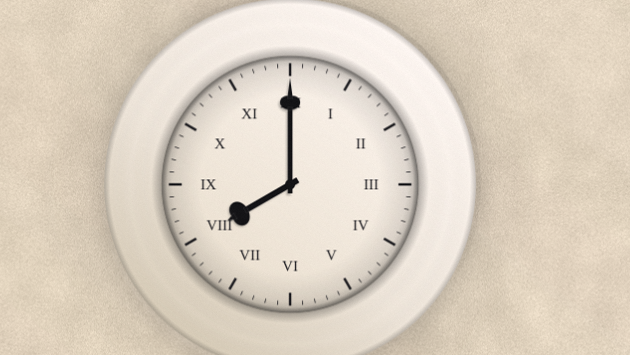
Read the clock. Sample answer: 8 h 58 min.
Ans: 8 h 00 min
